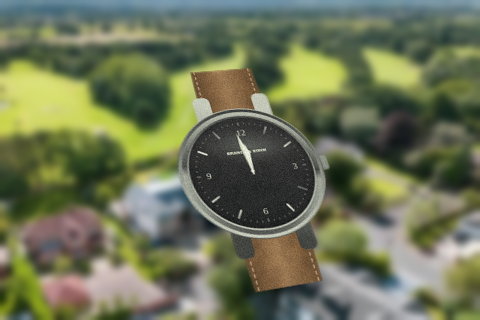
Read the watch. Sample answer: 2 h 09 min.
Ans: 11 h 59 min
